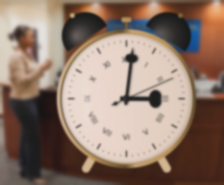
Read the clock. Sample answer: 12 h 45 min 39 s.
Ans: 3 h 01 min 11 s
